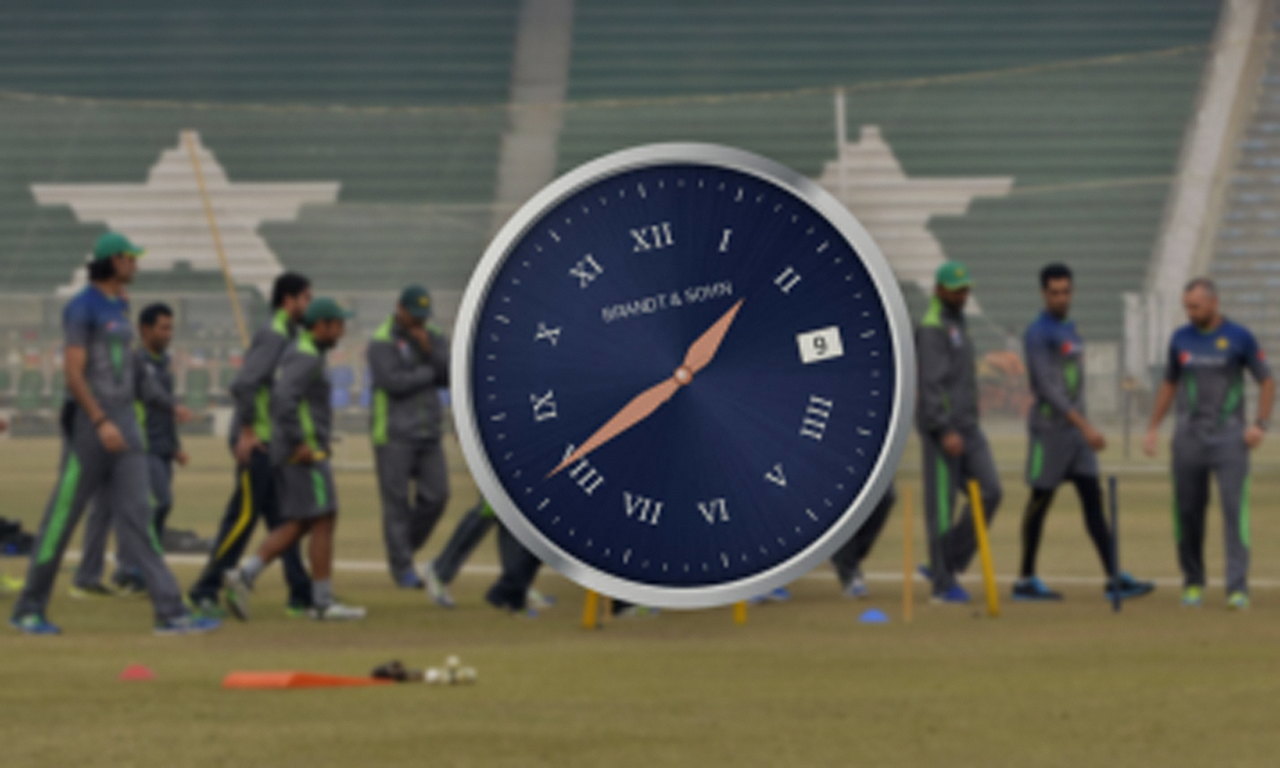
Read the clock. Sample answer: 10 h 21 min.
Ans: 1 h 41 min
